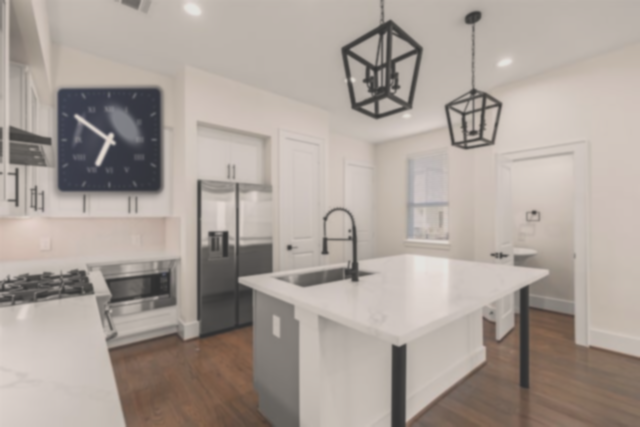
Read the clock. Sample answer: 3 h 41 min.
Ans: 6 h 51 min
